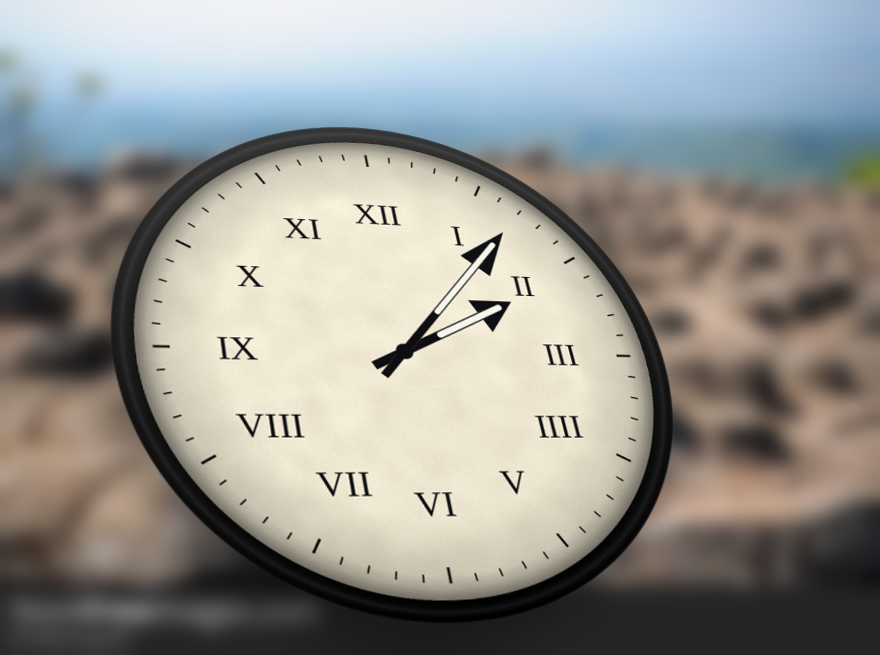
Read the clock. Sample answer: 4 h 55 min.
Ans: 2 h 07 min
